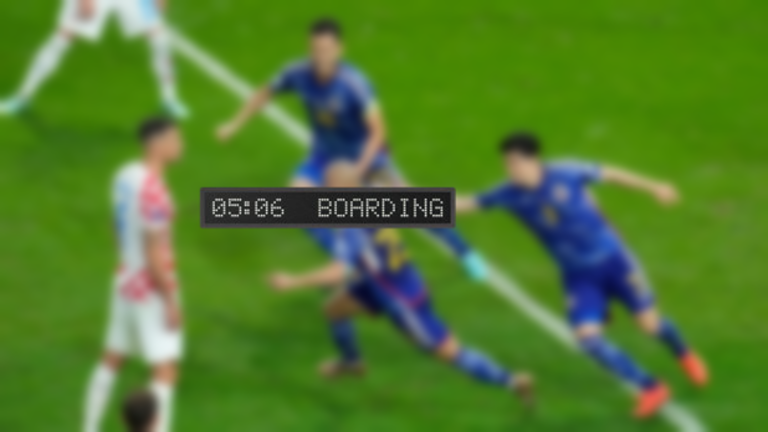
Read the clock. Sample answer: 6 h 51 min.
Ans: 5 h 06 min
